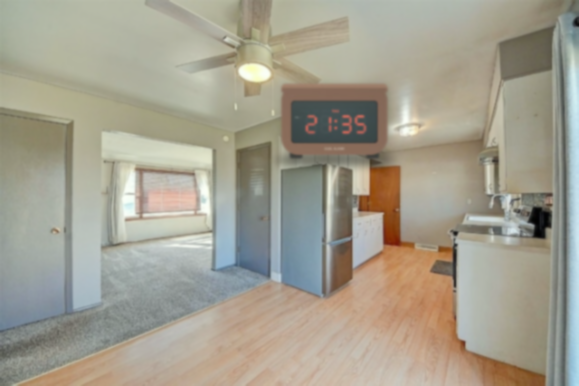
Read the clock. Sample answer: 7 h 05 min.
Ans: 21 h 35 min
